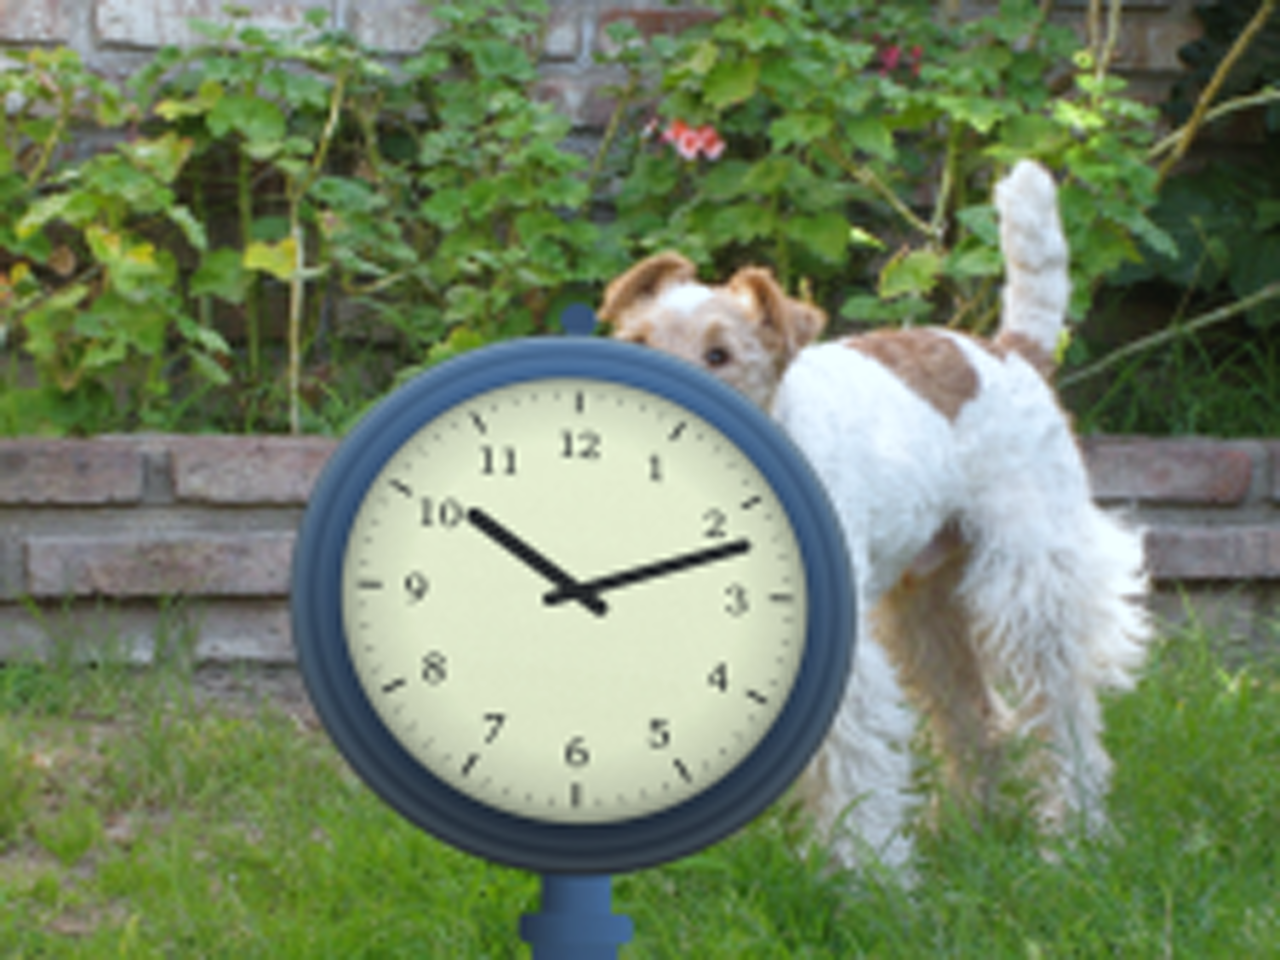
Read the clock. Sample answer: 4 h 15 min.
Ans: 10 h 12 min
